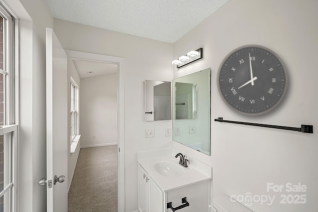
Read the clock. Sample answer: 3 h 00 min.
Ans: 7 h 59 min
